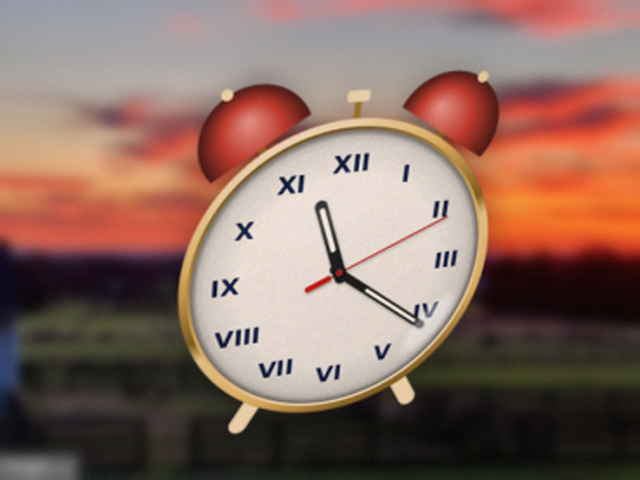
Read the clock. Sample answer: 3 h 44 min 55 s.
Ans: 11 h 21 min 11 s
